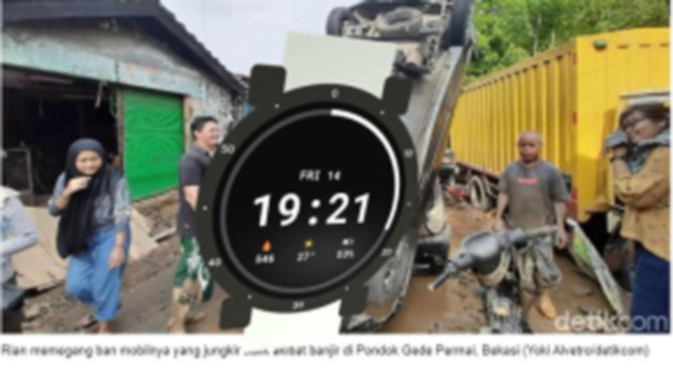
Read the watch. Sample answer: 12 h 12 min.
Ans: 19 h 21 min
